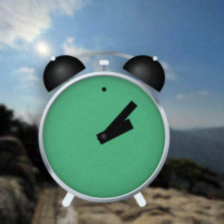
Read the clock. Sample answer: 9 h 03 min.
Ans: 2 h 07 min
